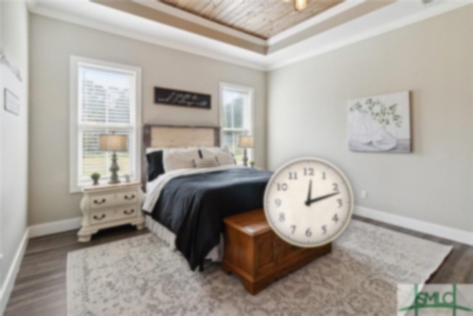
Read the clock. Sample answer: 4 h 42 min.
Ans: 12 h 12 min
